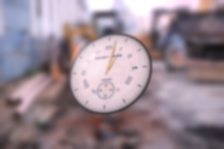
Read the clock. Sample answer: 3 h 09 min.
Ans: 1 h 02 min
